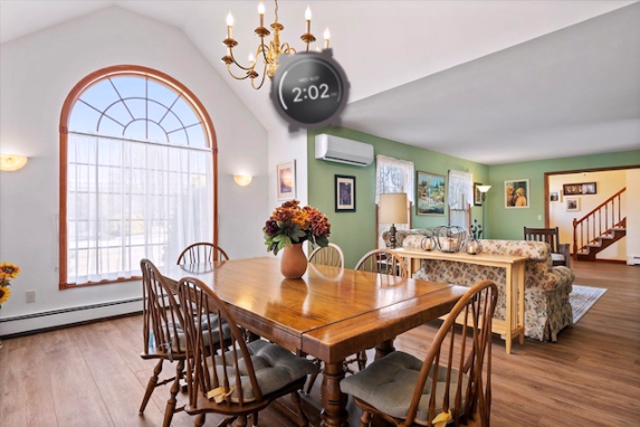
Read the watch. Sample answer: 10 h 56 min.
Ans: 2 h 02 min
